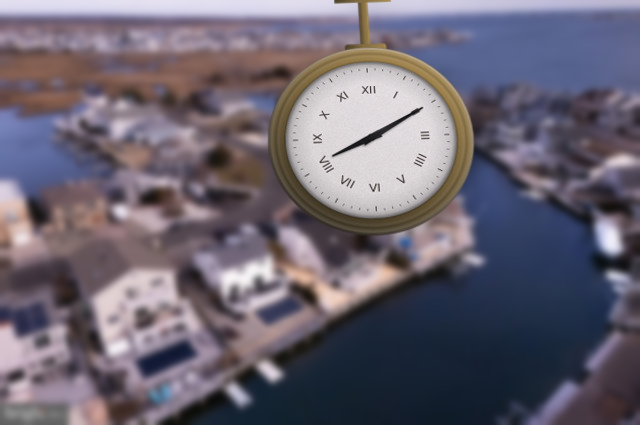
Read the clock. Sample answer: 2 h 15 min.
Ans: 8 h 10 min
